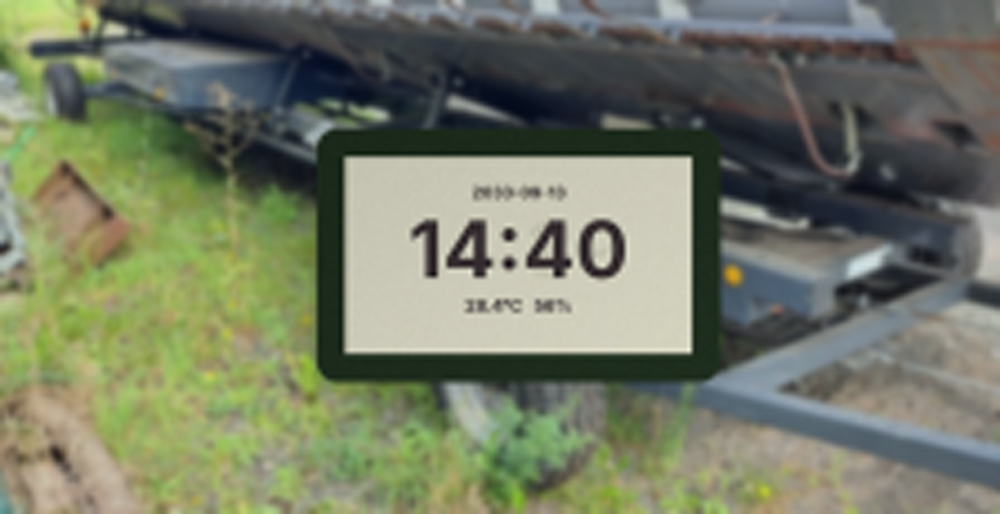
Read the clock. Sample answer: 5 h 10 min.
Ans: 14 h 40 min
